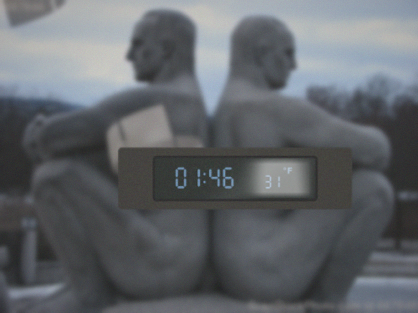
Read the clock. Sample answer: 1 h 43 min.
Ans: 1 h 46 min
